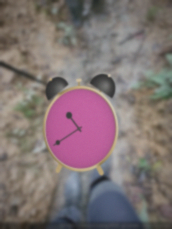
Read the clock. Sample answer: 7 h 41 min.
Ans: 10 h 40 min
